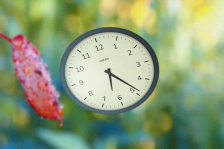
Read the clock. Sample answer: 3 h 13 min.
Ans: 6 h 24 min
